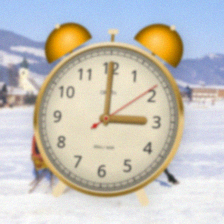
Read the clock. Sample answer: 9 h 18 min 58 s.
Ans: 3 h 00 min 09 s
